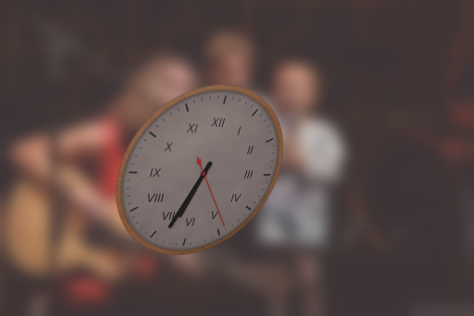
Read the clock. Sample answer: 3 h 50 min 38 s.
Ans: 6 h 33 min 24 s
